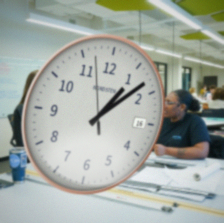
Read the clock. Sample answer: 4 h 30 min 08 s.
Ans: 1 h 07 min 57 s
